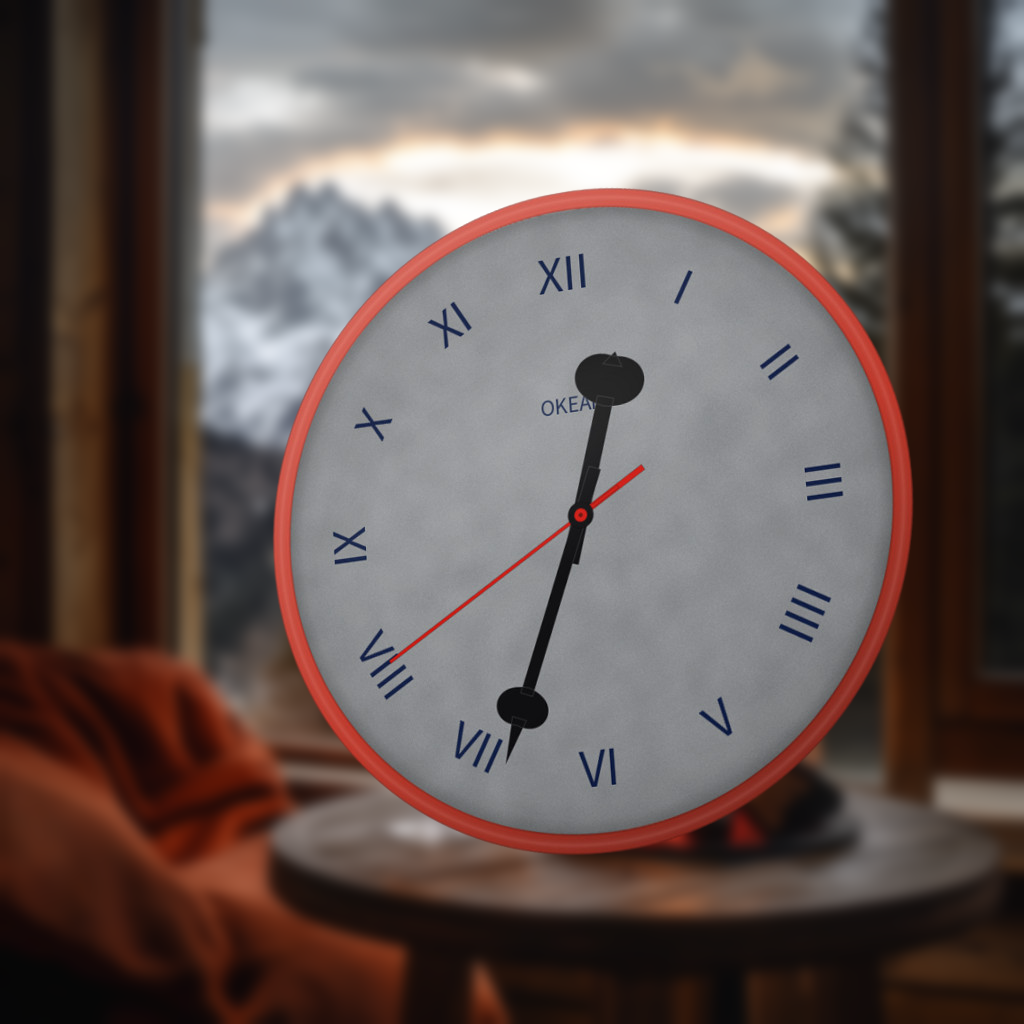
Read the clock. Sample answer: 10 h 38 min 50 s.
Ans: 12 h 33 min 40 s
